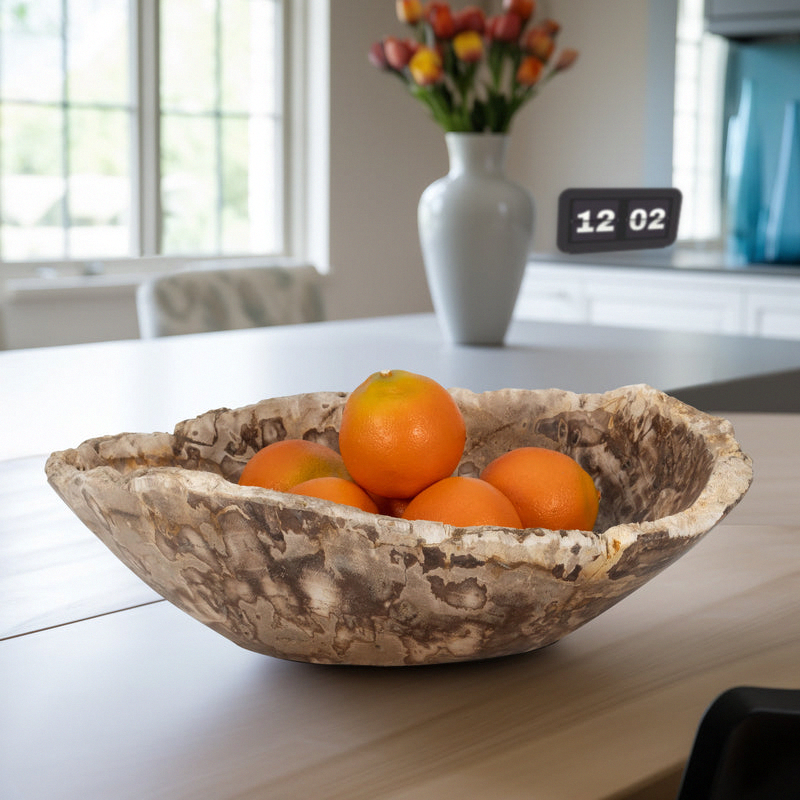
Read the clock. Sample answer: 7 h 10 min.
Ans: 12 h 02 min
